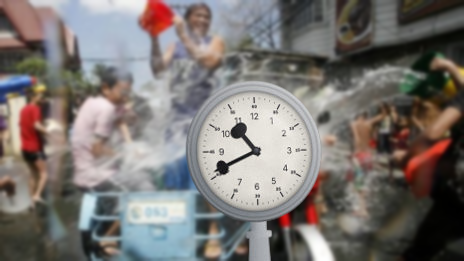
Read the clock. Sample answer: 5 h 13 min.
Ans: 10 h 41 min
